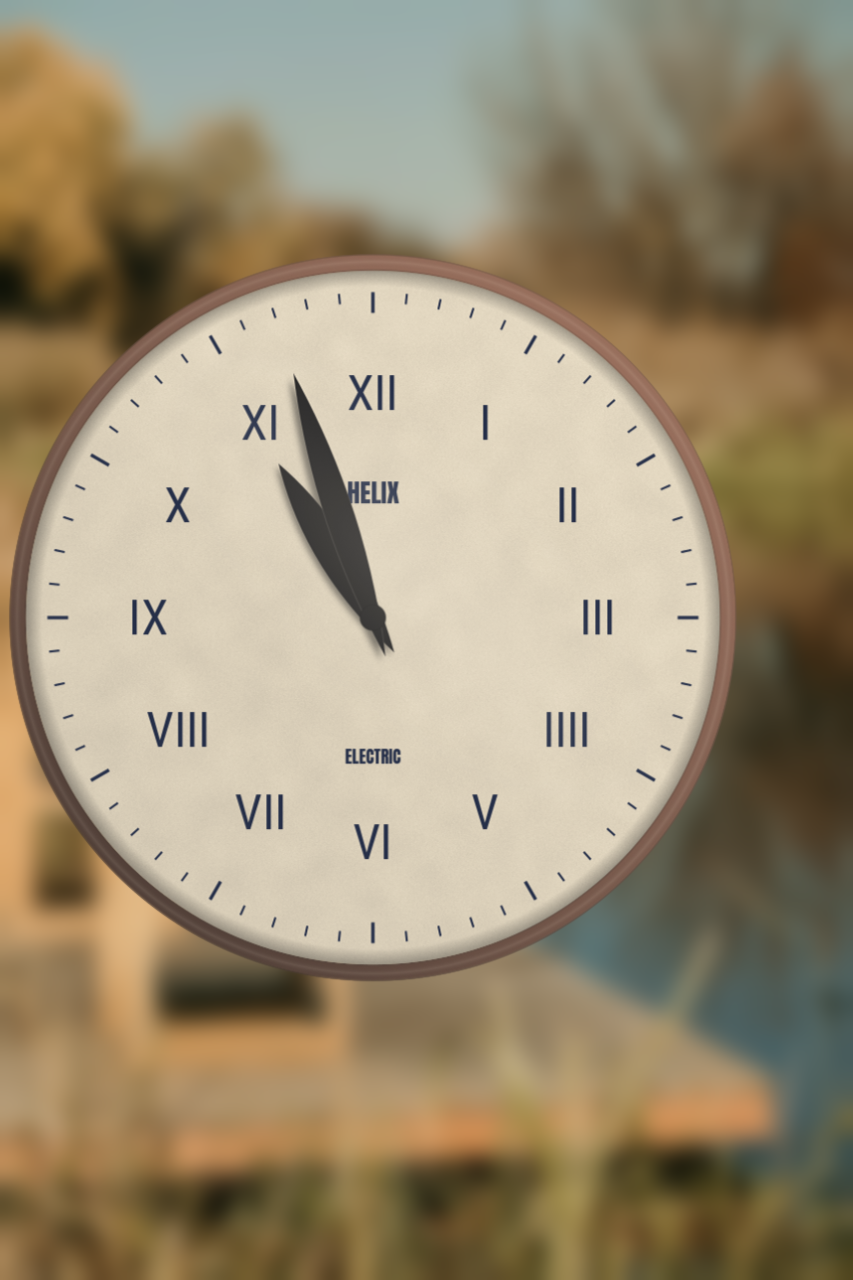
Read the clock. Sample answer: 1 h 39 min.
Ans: 10 h 57 min
